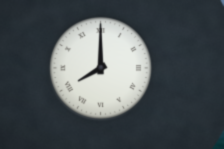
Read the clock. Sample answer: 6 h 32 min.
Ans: 8 h 00 min
